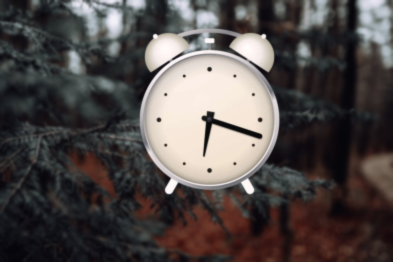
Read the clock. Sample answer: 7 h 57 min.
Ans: 6 h 18 min
